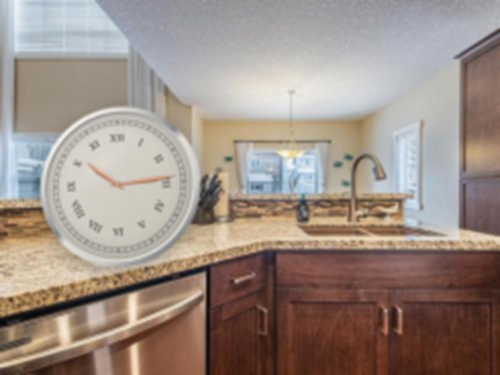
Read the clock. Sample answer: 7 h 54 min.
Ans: 10 h 14 min
